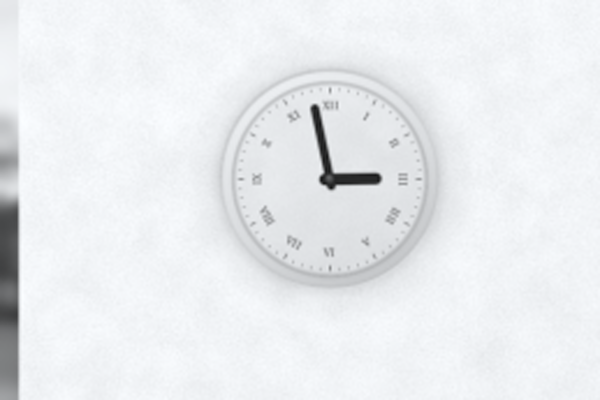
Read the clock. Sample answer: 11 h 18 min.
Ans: 2 h 58 min
